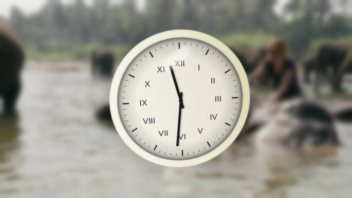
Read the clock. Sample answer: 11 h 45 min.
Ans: 11 h 31 min
